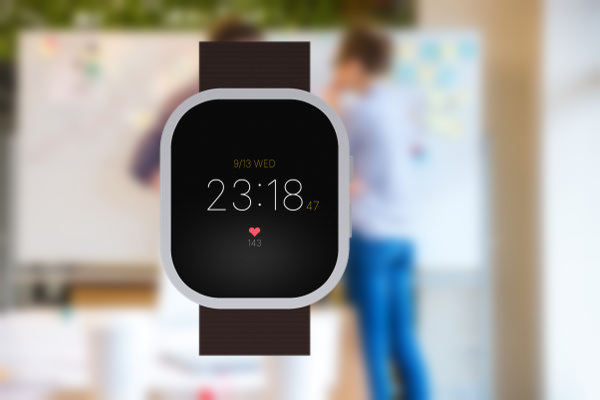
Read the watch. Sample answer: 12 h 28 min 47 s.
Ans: 23 h 18 min 47 s
